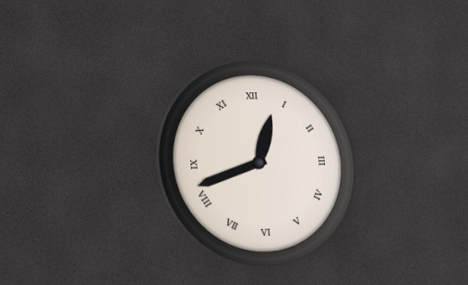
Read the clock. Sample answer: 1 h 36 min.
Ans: 12 h 42 min
